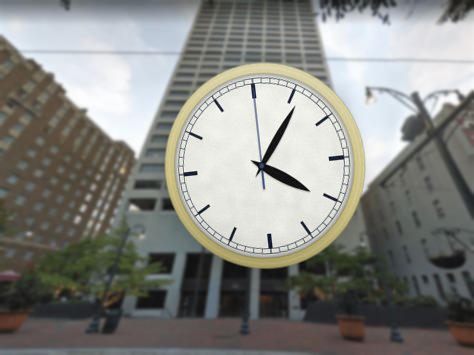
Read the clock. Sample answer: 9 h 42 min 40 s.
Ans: 4 h 06 min 00 s
